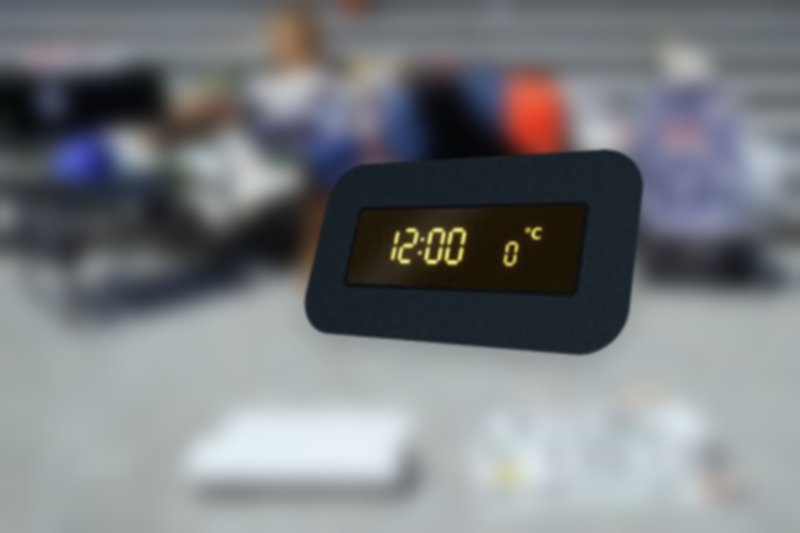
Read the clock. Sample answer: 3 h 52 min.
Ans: 12 h 00 min
